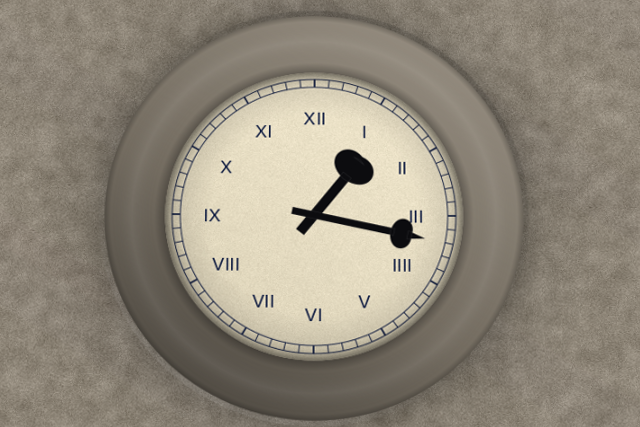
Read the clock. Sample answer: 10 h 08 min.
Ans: 1 h 17 min
